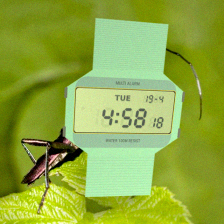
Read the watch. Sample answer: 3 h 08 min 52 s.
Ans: 4 h 58 min 18 s
